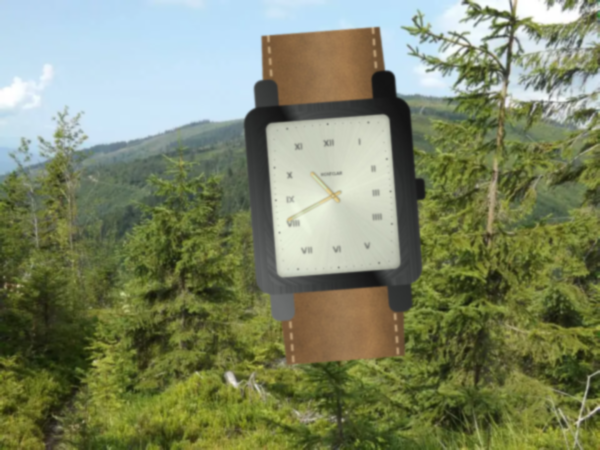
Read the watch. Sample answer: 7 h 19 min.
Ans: 10 h 41 min
